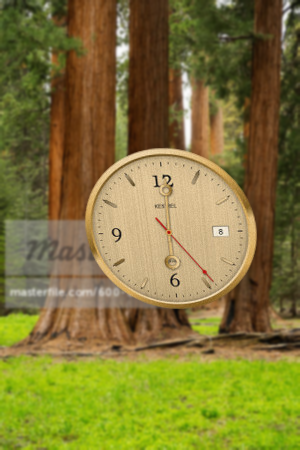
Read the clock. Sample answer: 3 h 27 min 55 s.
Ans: 6 h 00 min 24 s
